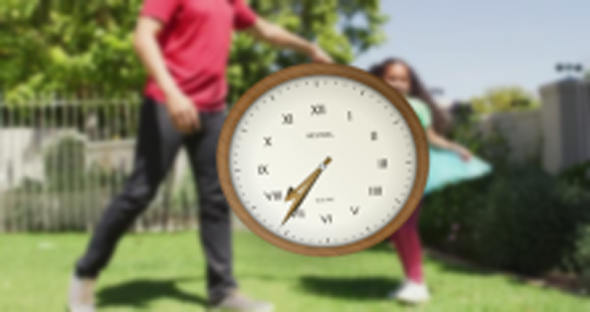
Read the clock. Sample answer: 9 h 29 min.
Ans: 7 h 36 min
